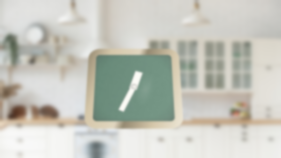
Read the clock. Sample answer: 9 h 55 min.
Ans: 12 h 34 min
